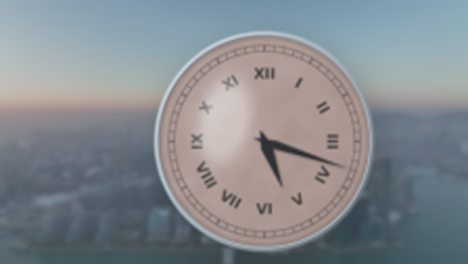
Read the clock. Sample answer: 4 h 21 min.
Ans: 5 h 18 min
